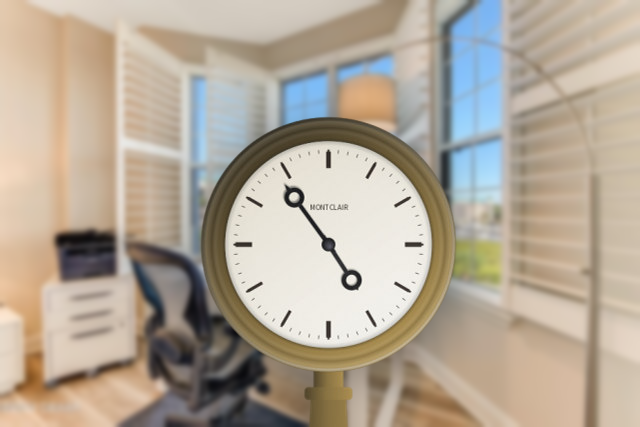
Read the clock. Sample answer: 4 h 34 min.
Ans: 4 h 54 min
